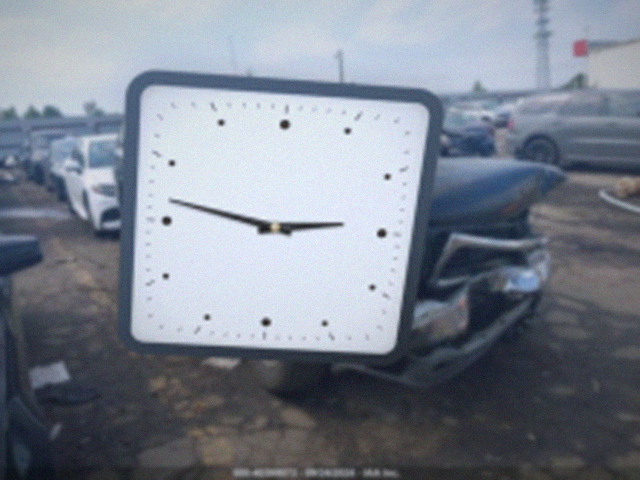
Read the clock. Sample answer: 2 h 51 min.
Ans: 2 h 47 min
